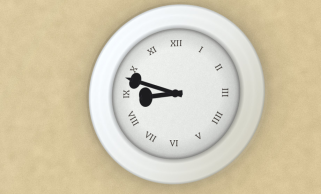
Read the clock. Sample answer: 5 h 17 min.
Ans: 8 h 48 min
